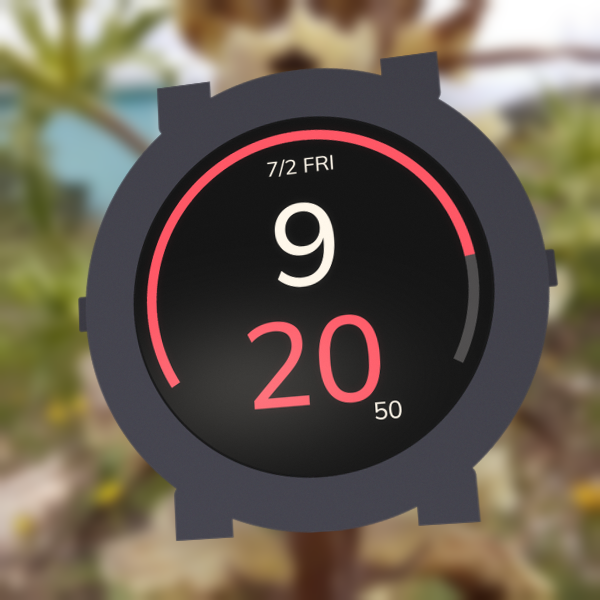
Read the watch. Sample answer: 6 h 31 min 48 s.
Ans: 9 h 20 min 50 s
